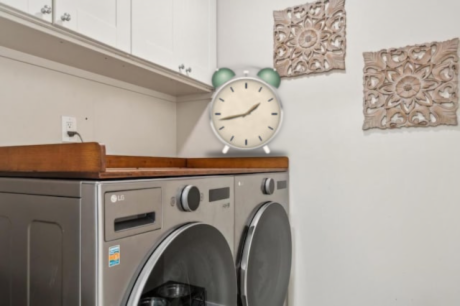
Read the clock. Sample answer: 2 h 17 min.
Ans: 1 h 43 min
